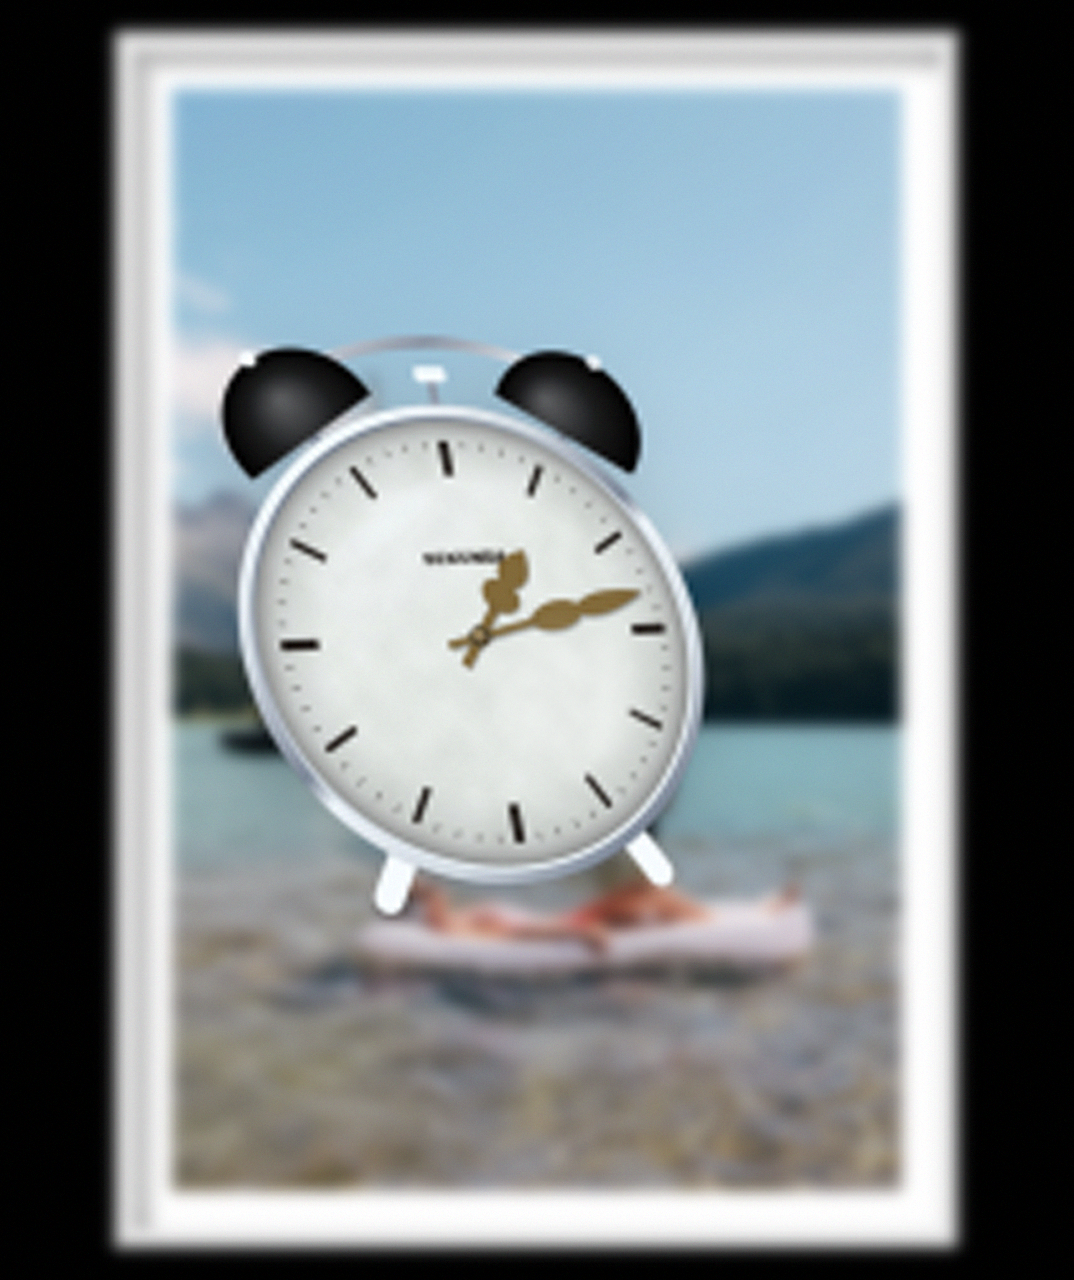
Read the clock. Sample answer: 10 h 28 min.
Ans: 1 h 13 min
